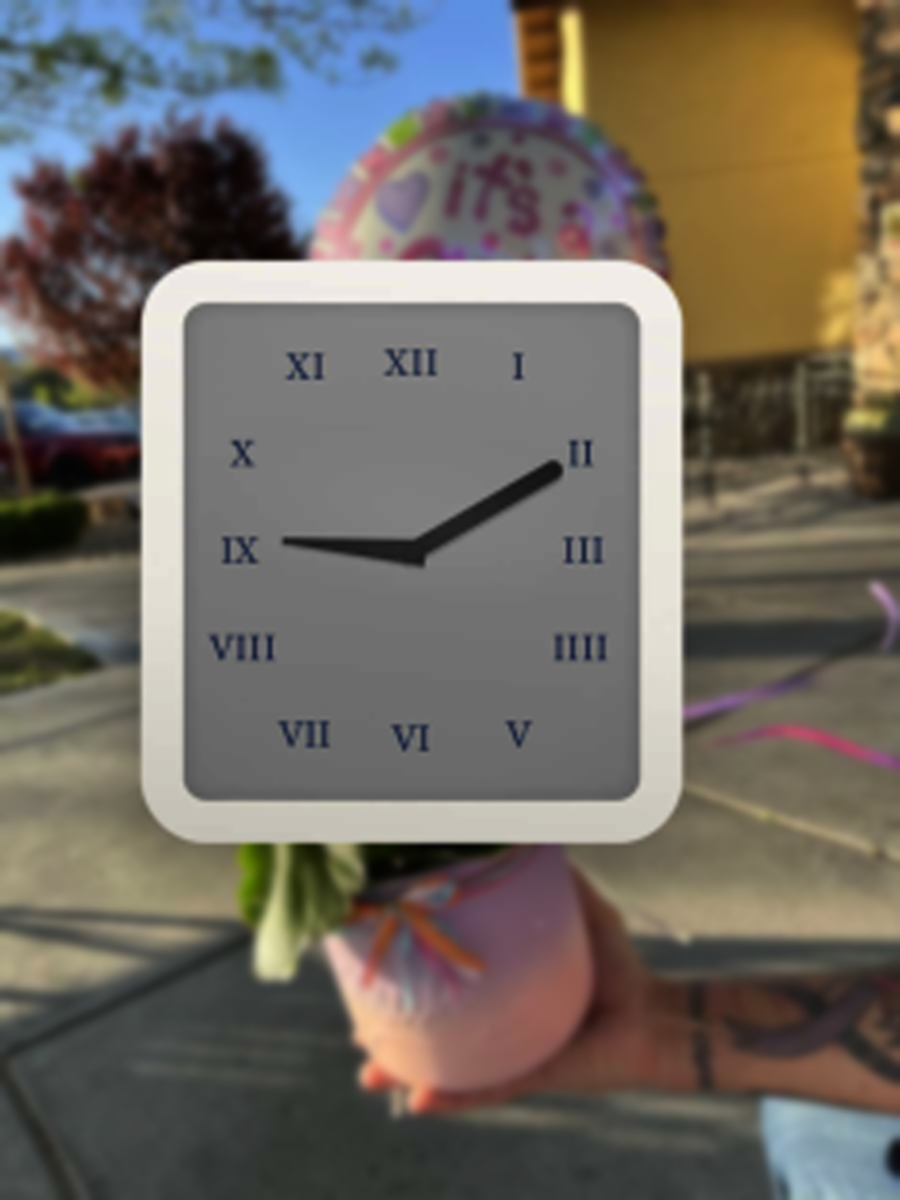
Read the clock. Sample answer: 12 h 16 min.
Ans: 9 h 10 min
